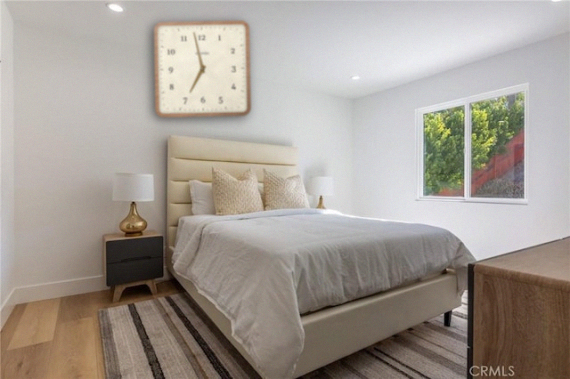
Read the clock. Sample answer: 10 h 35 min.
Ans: 6 h 58 min
